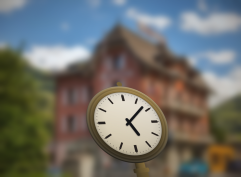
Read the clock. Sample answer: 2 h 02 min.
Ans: 5 h 08 min
